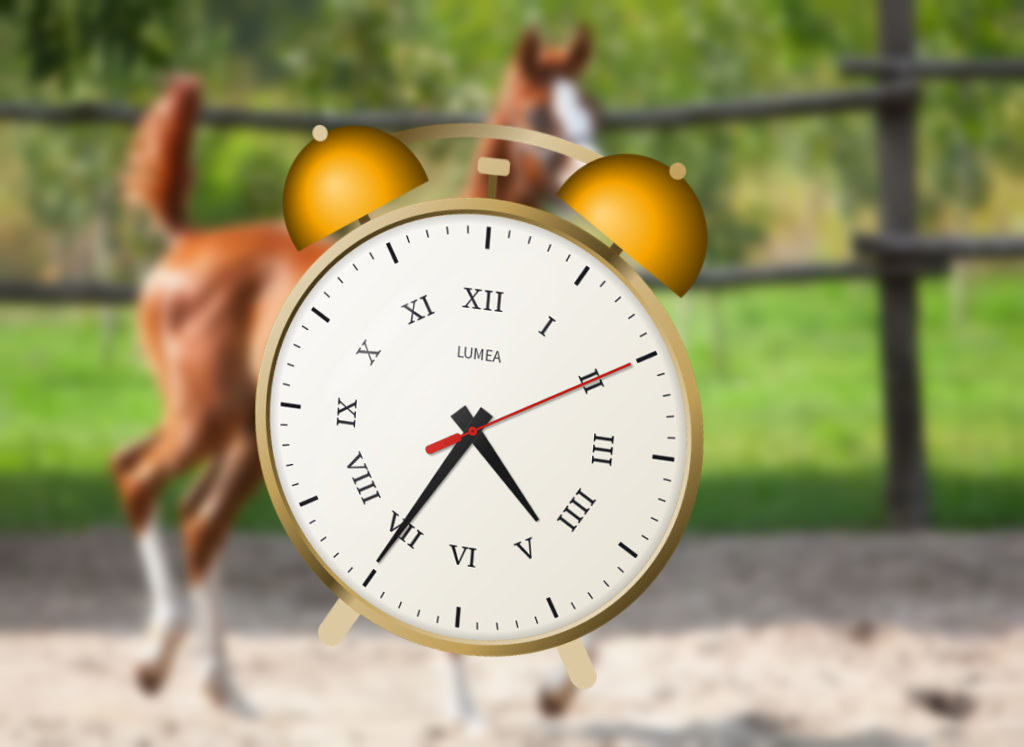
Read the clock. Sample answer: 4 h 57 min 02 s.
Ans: 4 h 35 min 10 s
